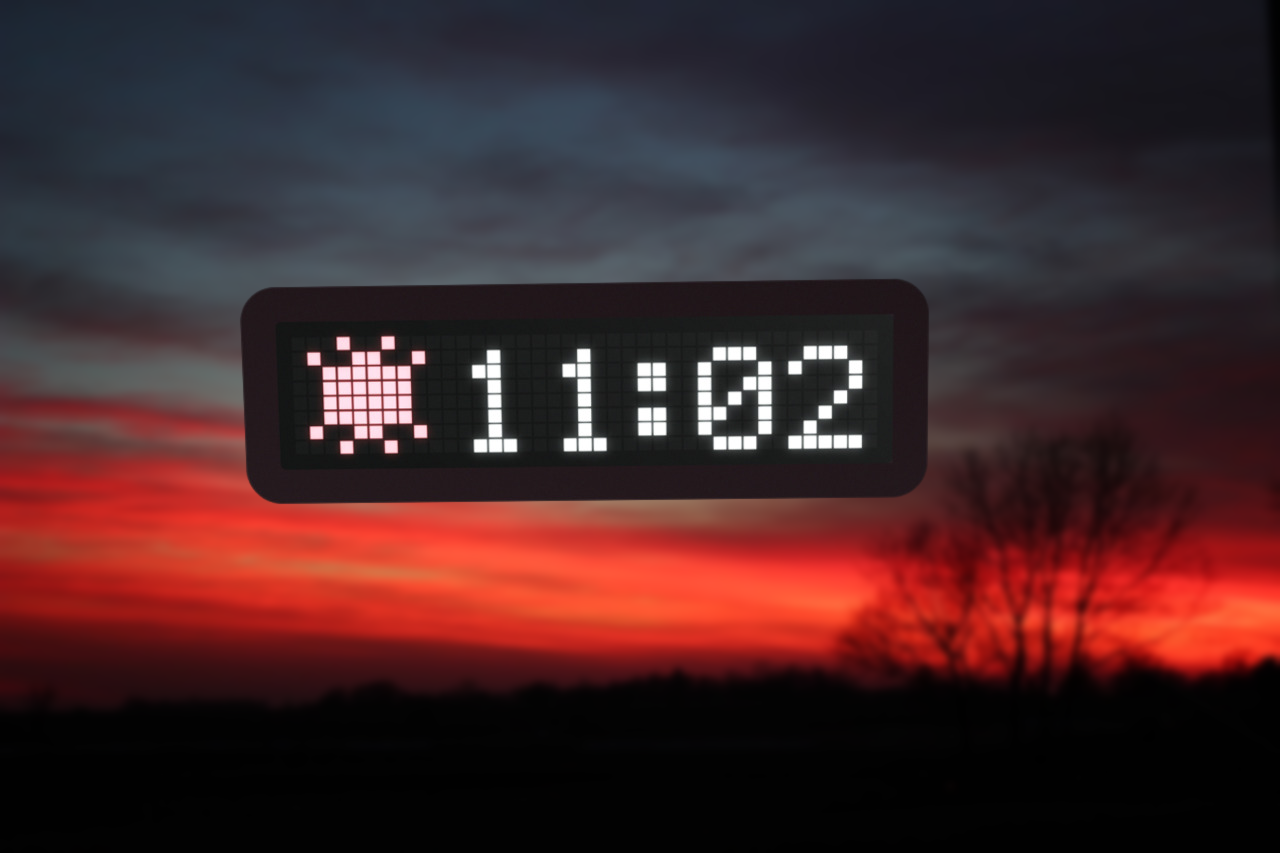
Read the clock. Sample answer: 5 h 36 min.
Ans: 11 h 02 min
